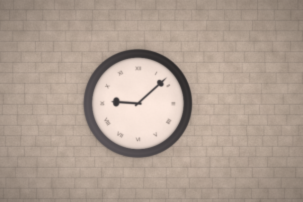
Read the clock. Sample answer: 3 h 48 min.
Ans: 9 h 08 min
